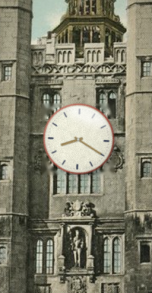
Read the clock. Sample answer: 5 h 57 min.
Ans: 8 h 20 min
